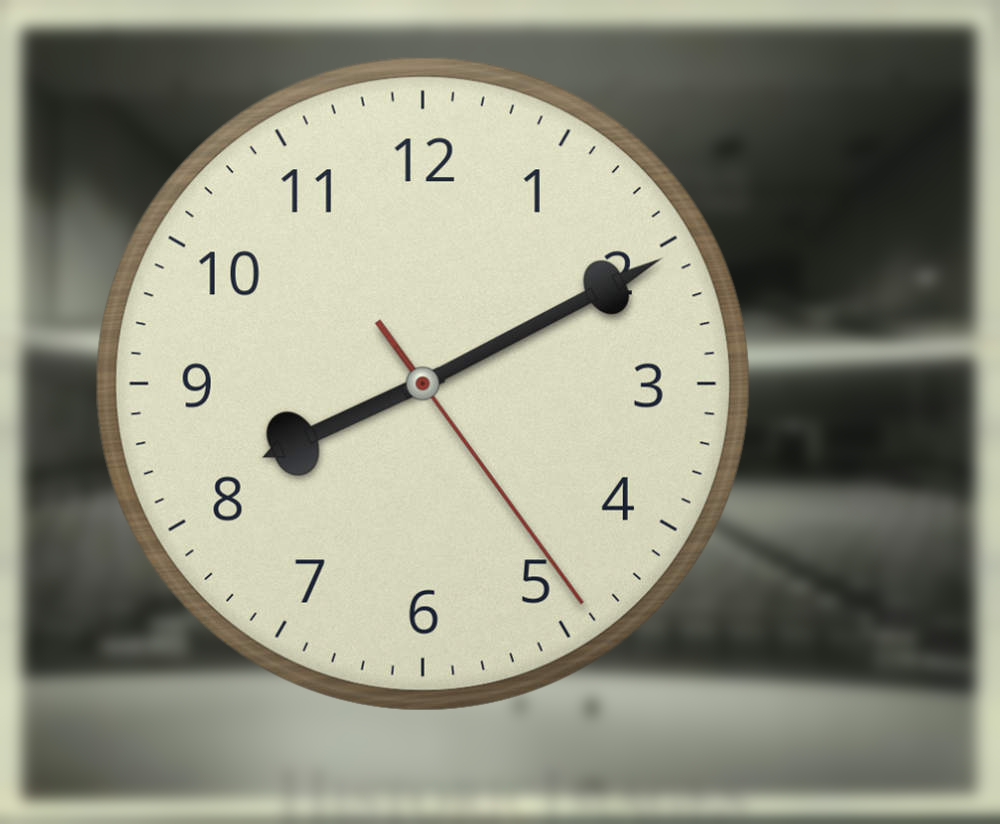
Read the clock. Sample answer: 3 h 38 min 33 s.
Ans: 8 h 10 min 24 s
